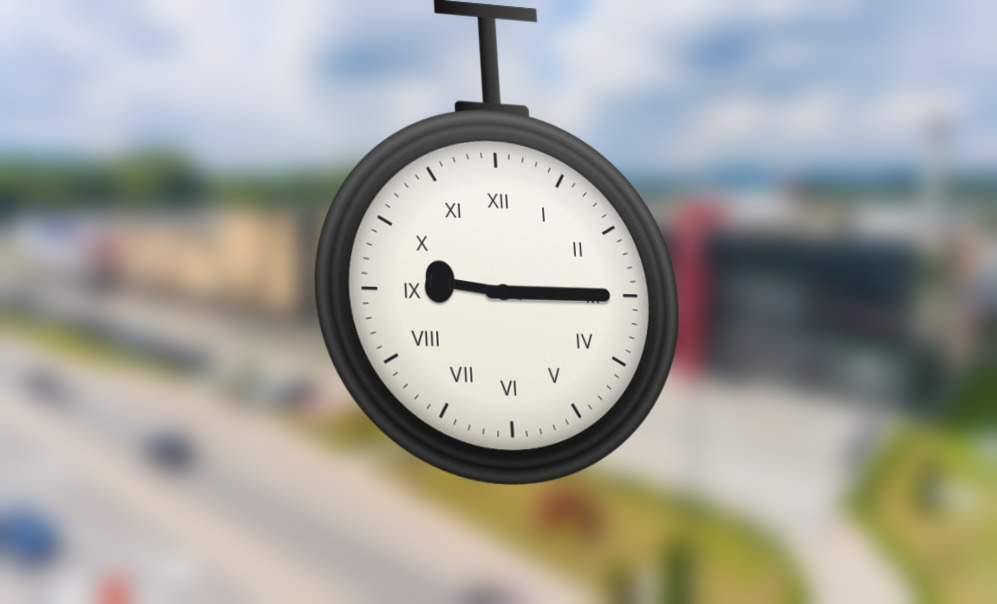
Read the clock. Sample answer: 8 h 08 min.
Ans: 9 h 15 min
